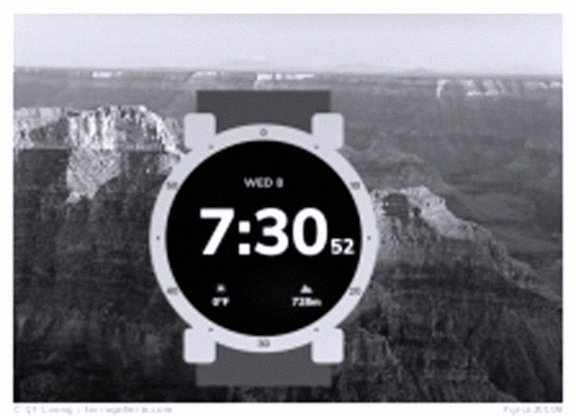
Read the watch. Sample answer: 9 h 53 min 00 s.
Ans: 7 h 30 min 52 s
